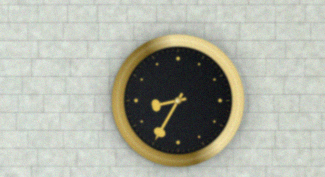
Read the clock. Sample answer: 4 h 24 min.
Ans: 8 h 35 min
